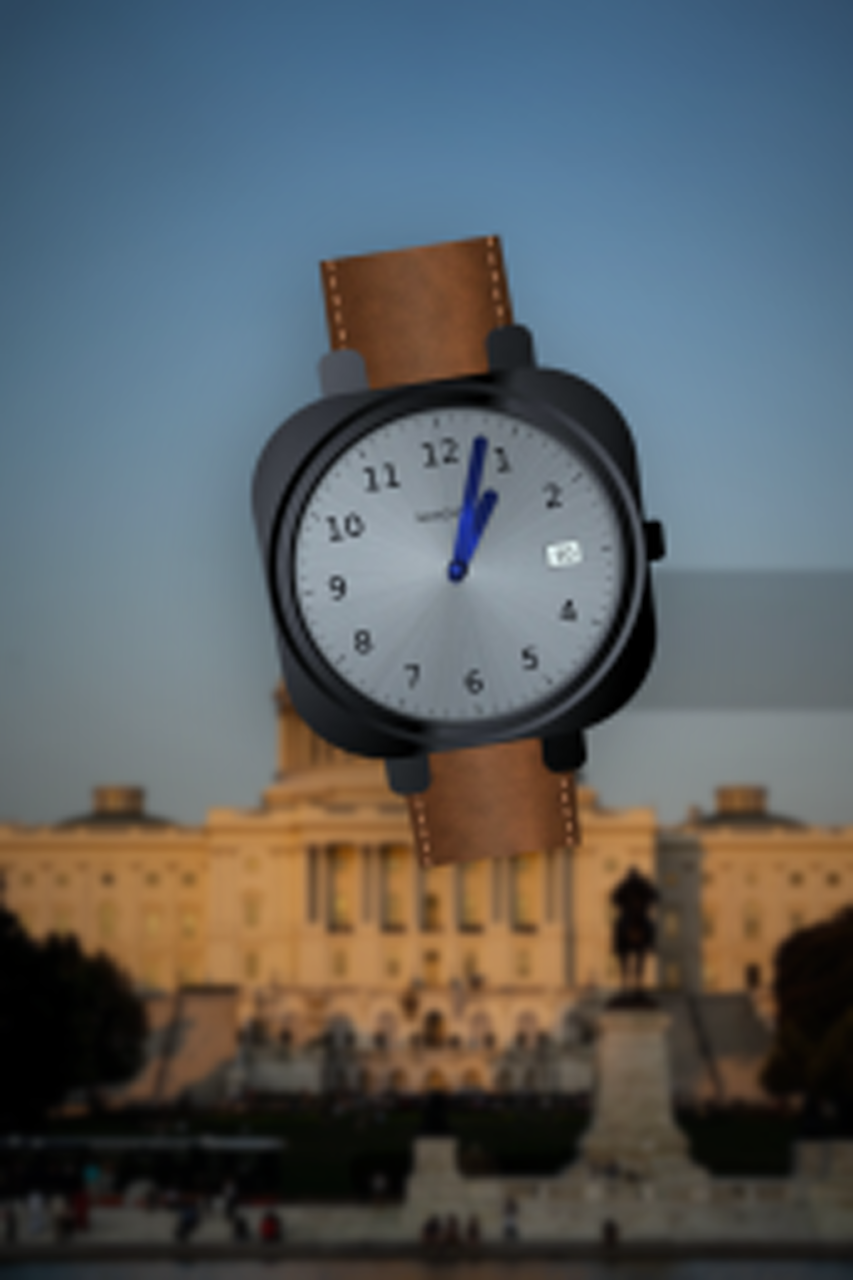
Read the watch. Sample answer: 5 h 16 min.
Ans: 1 h 03 min
